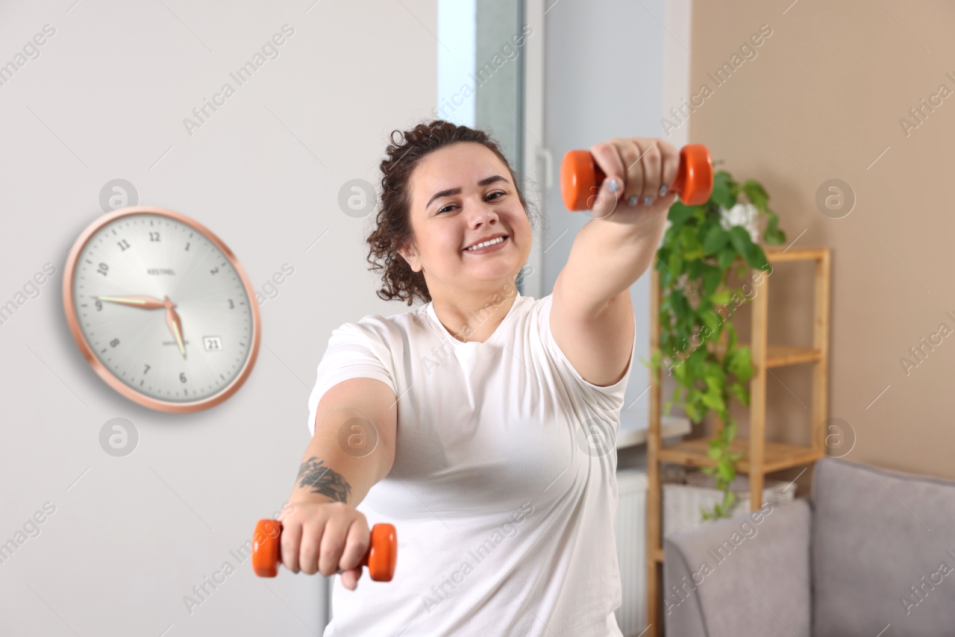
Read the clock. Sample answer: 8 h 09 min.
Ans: 5 h 46 min
